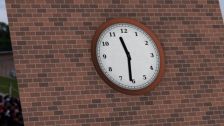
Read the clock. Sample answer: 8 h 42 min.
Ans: 11 h 31 min
